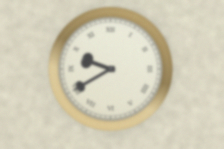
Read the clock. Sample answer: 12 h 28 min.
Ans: 9 h 40 min
